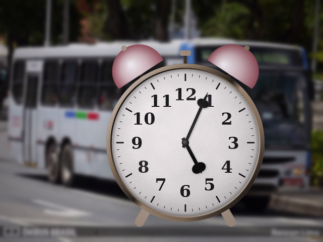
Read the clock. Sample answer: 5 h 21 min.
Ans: 5 h 04 min
